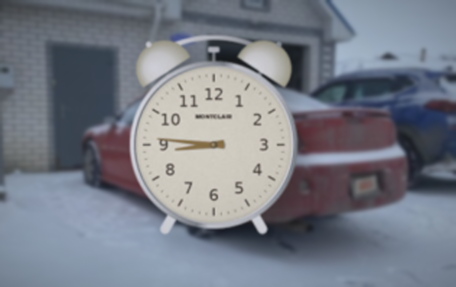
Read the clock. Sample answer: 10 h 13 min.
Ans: 8 h 46 min
